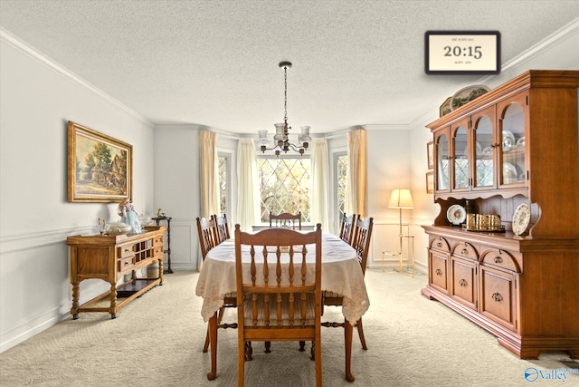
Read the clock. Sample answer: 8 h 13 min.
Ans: 20 h 15 min
